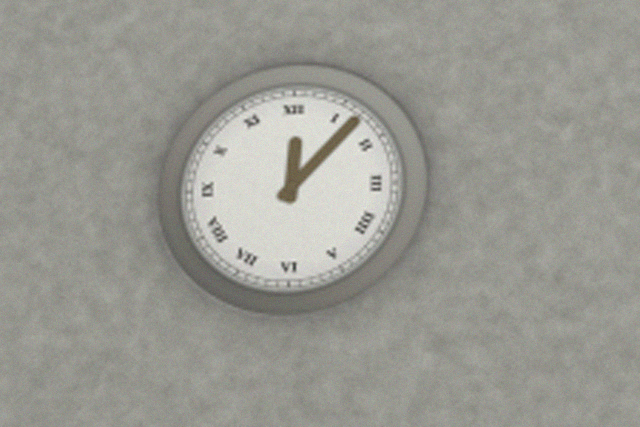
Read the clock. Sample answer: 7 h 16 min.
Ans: 12 h 07 min
